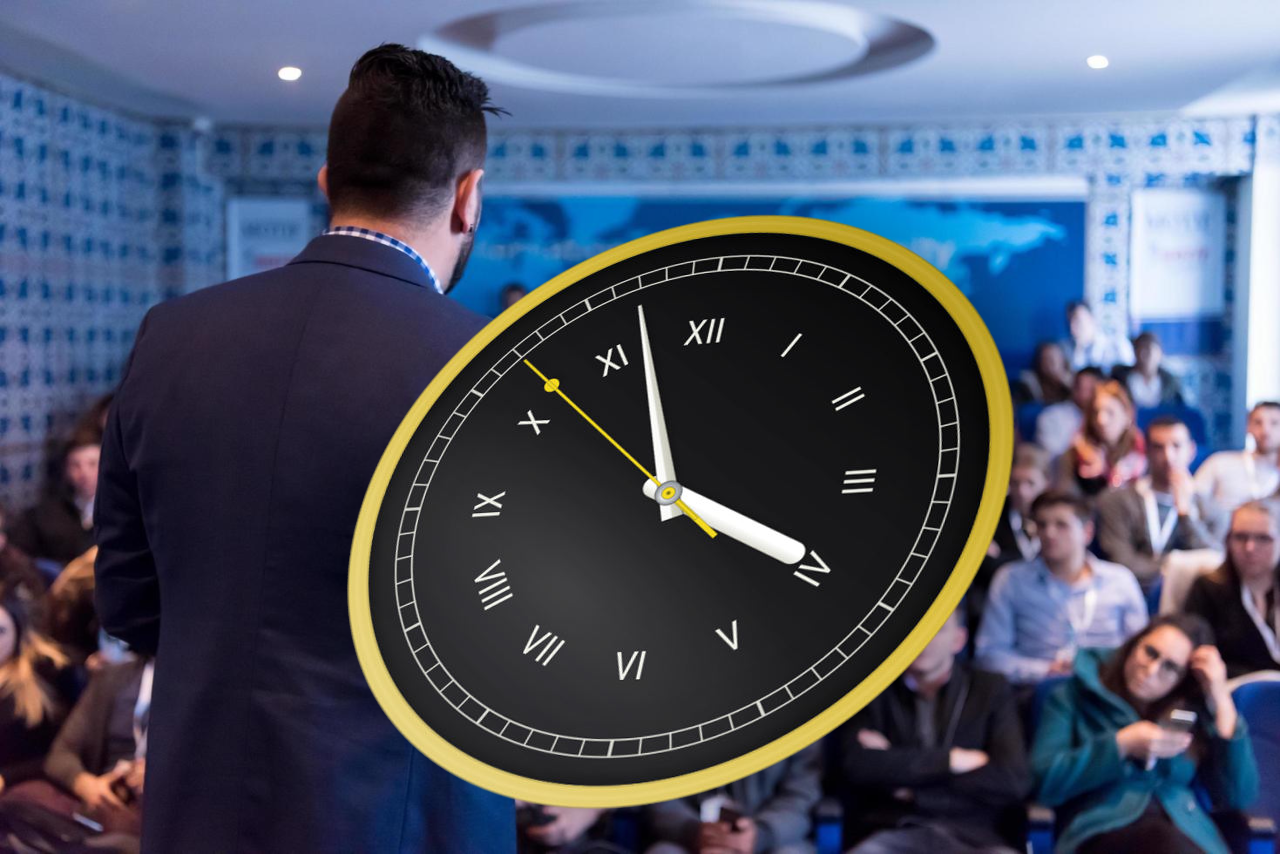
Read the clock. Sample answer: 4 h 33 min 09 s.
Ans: 3 h 56 min 52 s
